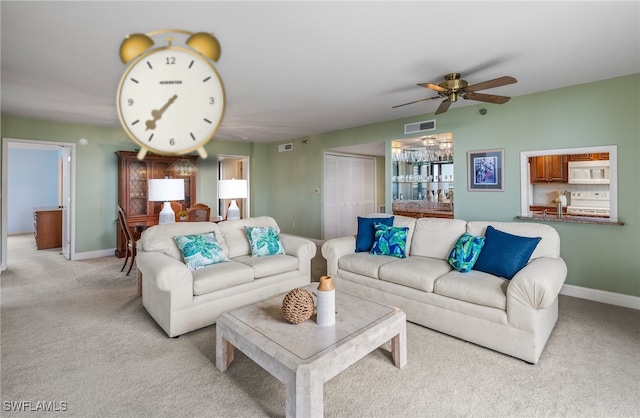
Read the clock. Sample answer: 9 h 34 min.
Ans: 7 h 37 min
